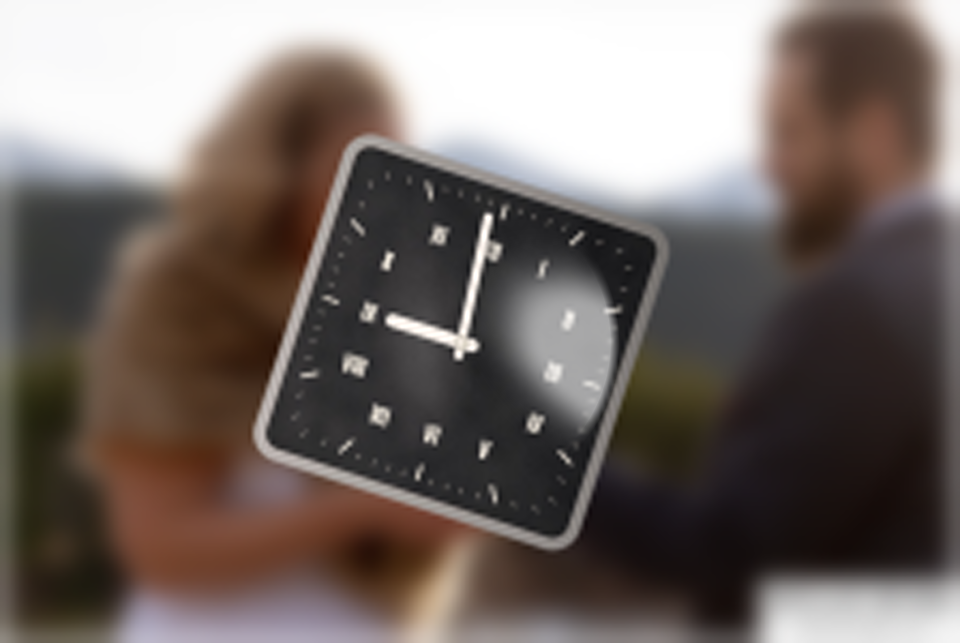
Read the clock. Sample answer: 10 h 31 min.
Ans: 8 h 59 min
